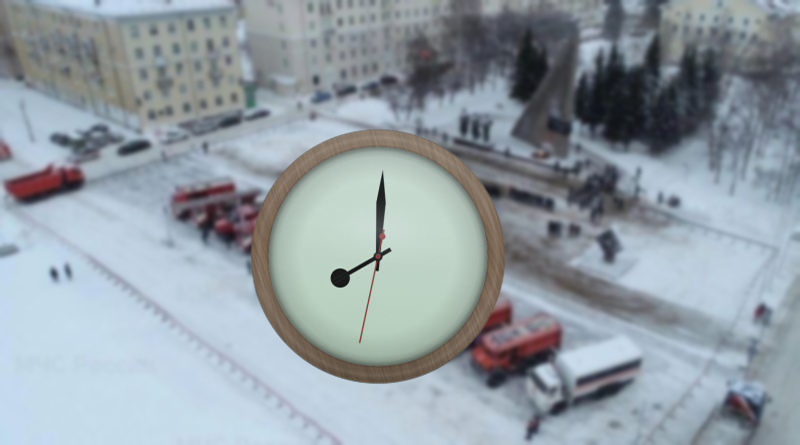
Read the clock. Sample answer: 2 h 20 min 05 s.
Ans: 8 h 00 min 32 s
